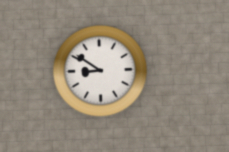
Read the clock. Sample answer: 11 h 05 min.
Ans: 8 h 51 min
